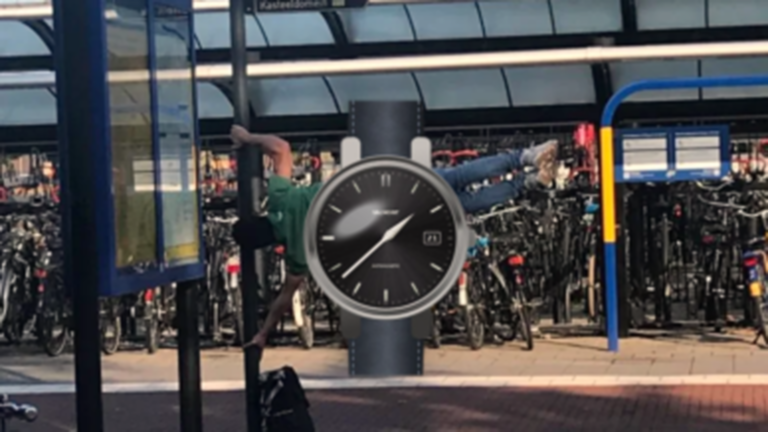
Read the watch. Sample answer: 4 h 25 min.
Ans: 1 h 38 min
